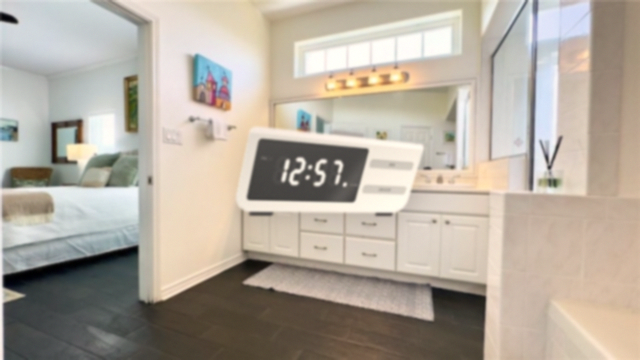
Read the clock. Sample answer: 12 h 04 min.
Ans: 12 h 57 min
